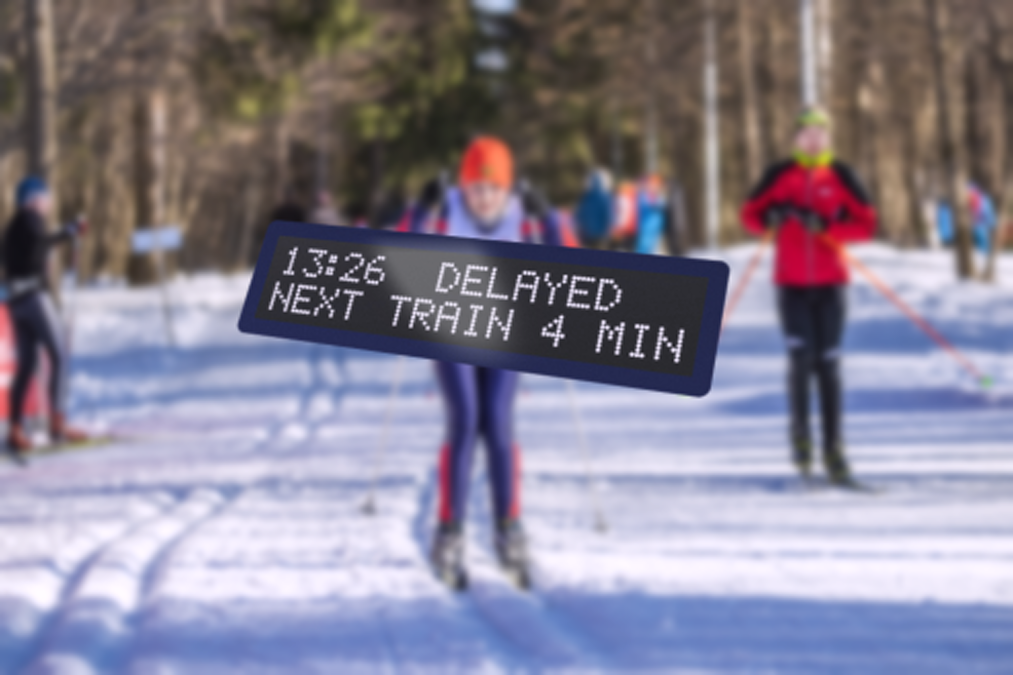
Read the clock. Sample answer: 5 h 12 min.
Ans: 13 h 26 min
